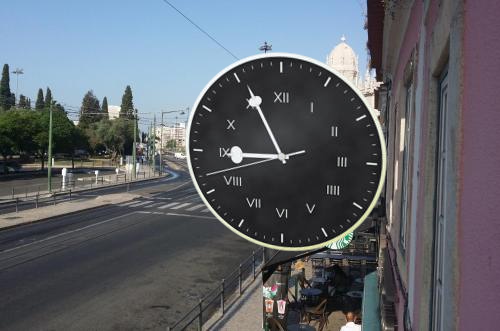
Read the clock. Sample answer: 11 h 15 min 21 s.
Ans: 8 h 55 min 42 s
